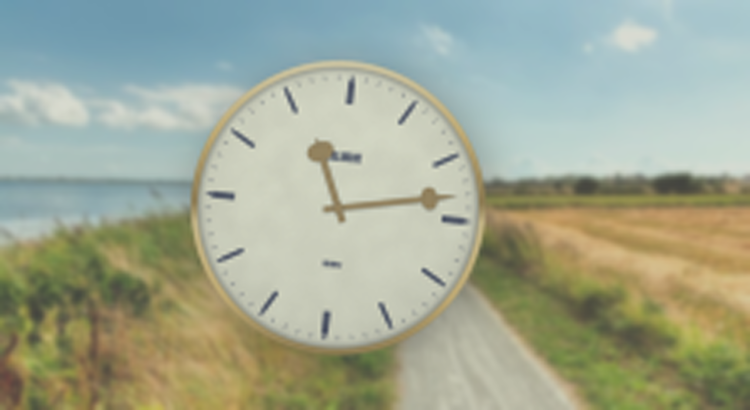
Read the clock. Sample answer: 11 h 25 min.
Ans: 11 h 13 min
